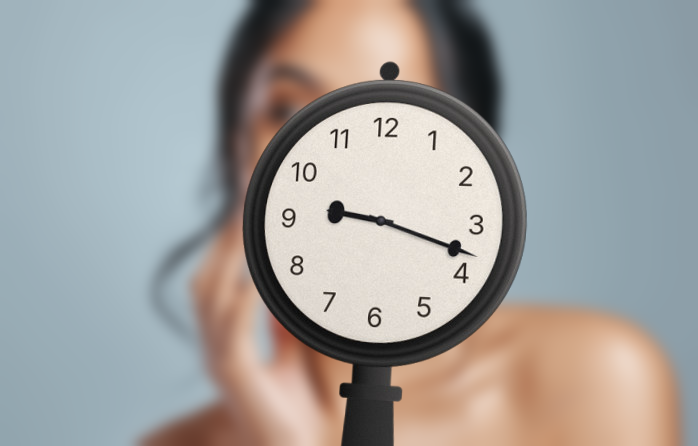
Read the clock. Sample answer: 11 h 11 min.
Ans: 9 h 18 min
